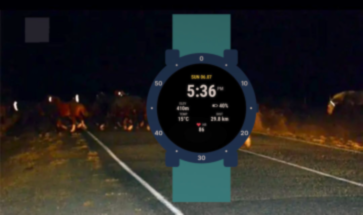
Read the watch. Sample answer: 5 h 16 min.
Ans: 5 h 36 min
